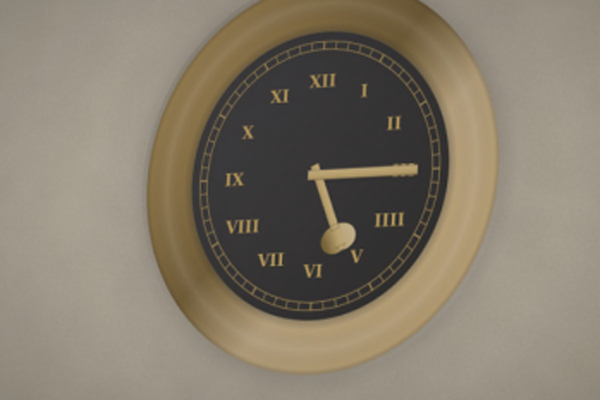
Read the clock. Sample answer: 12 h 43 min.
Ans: 5 h 15 min
